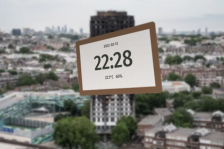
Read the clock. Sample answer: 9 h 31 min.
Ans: 22 h 28 min
